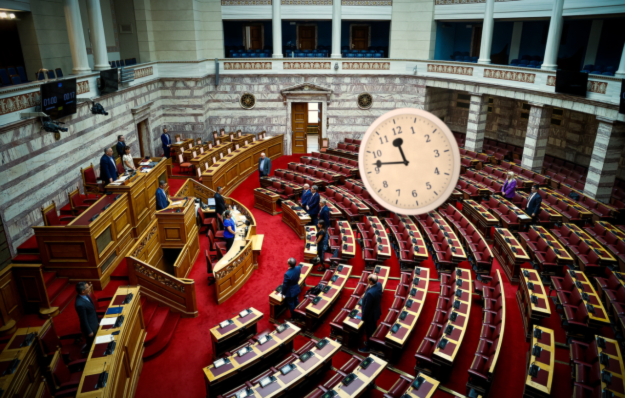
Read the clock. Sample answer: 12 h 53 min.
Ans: 11 h 47 min
